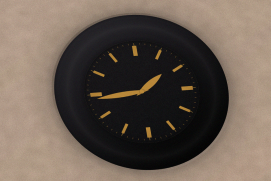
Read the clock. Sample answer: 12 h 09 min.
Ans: 1 h 44 min
